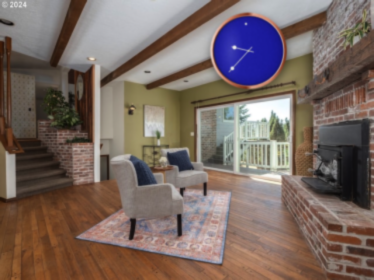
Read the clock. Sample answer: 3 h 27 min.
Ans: 9 h 38 min
